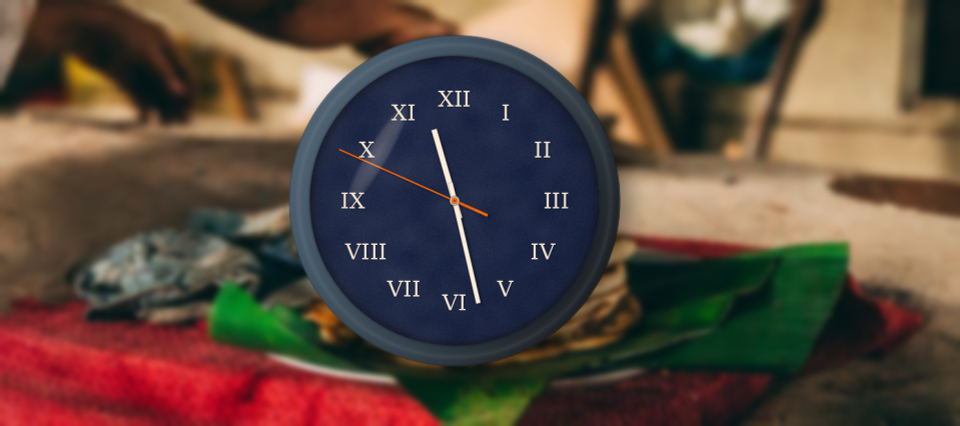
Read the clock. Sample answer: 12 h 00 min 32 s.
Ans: 11 h 27 min 49 s
